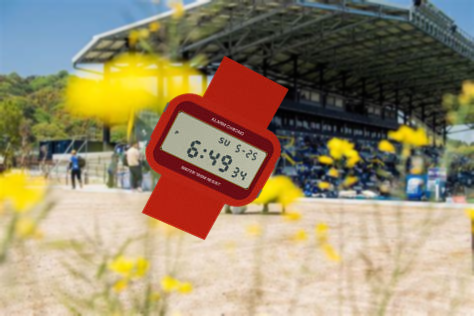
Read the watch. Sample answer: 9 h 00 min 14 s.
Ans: 6 h 49 min 34 s
